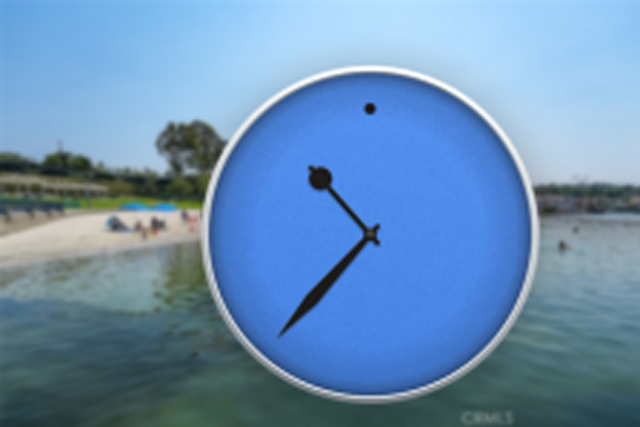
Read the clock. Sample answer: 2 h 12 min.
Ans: 10 h 37 min
